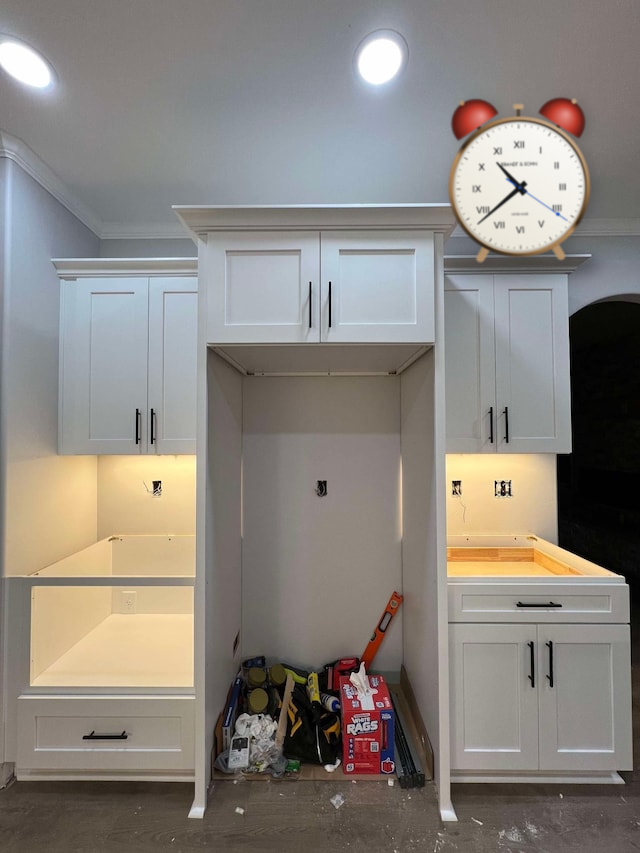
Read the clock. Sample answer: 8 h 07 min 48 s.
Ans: 10 h 38 min 21 s
